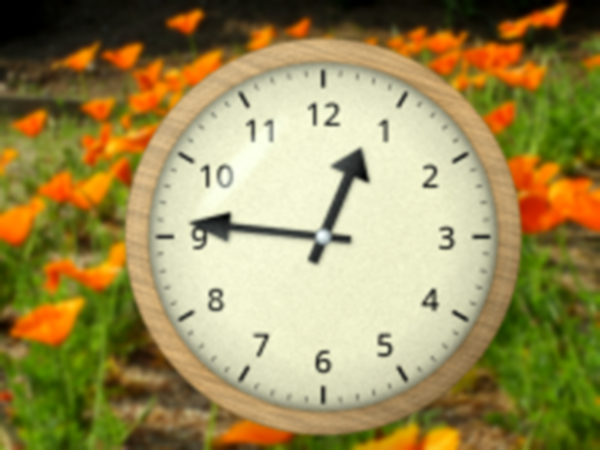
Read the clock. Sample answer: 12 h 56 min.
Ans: 12 h 46 min
